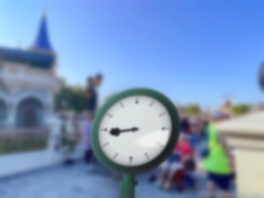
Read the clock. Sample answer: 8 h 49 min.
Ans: 8 h 44 min
